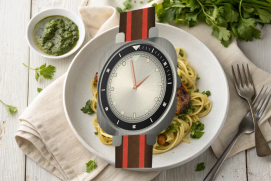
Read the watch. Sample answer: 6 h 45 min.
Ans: 1 h 58 min
